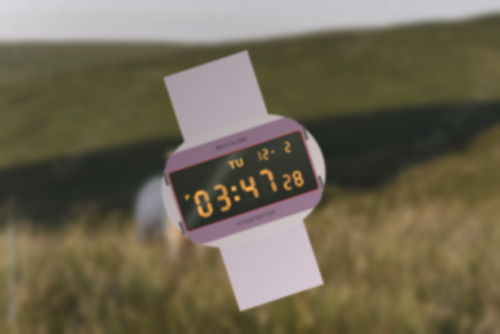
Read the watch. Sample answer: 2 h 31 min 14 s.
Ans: 3 h 47 min 28 s
